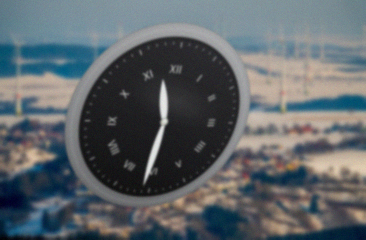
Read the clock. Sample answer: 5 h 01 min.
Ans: 11 h 31 min
